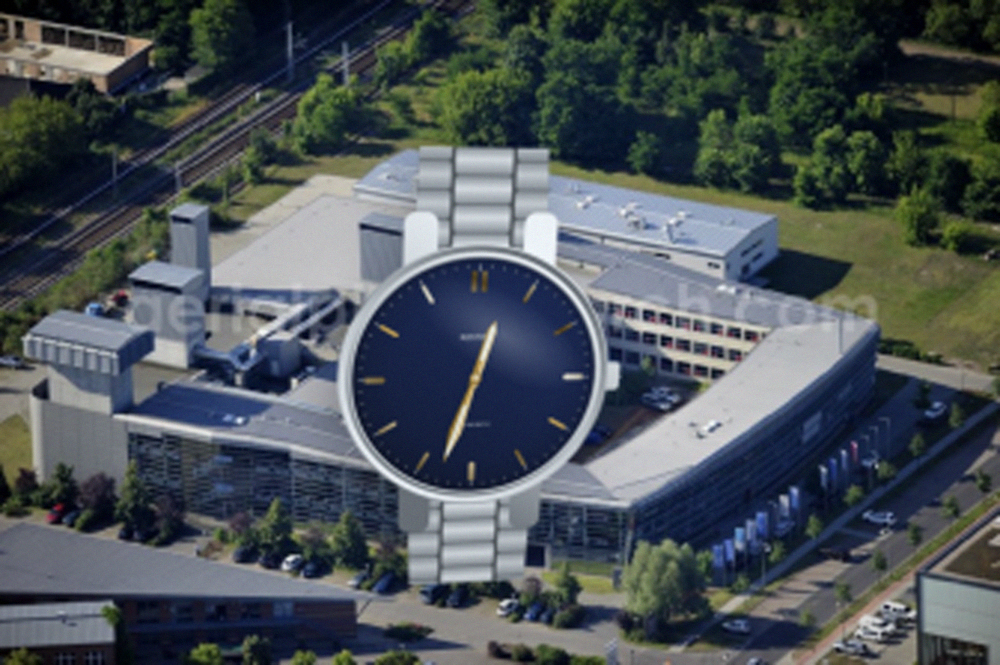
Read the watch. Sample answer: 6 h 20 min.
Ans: 12 h 33 min
